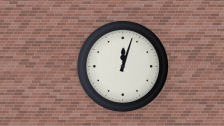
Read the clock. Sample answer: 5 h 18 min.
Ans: 12 h 03 min
